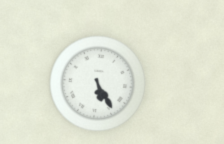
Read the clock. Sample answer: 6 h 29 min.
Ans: 5 h 24 min
